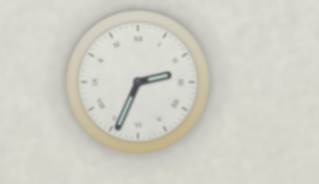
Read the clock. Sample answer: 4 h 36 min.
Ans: 2 h 34 min
